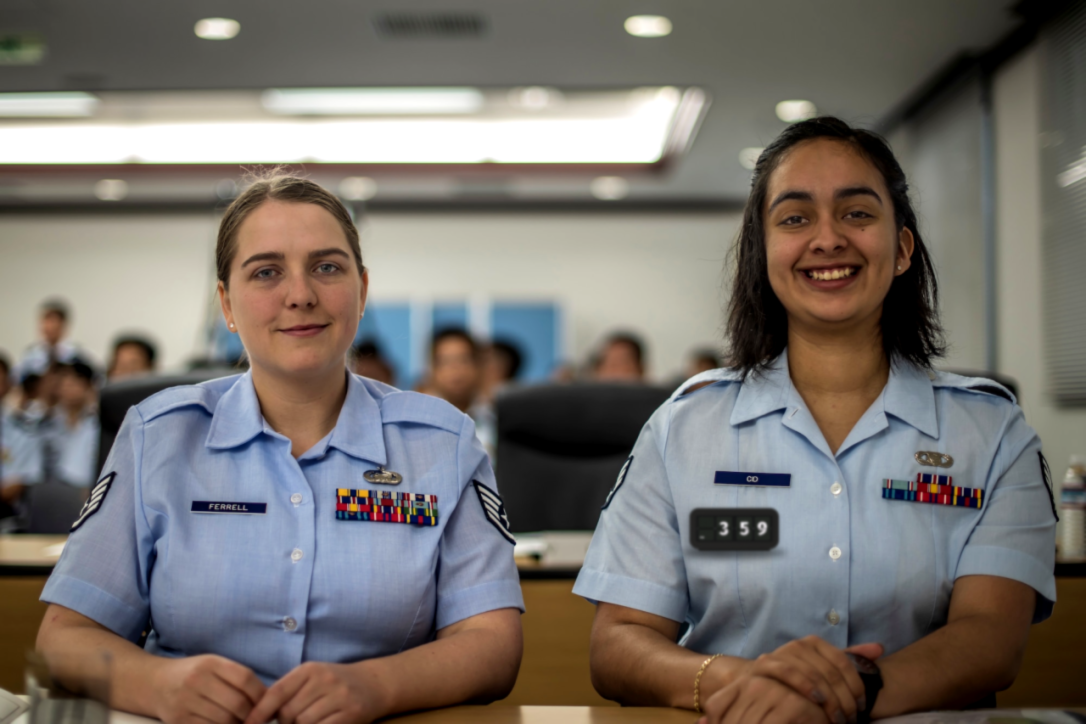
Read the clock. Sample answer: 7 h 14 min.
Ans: 3 h 59 min
